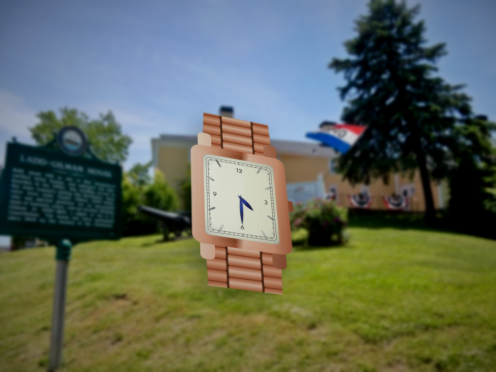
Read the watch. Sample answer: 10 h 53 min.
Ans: 4 h 30 min
